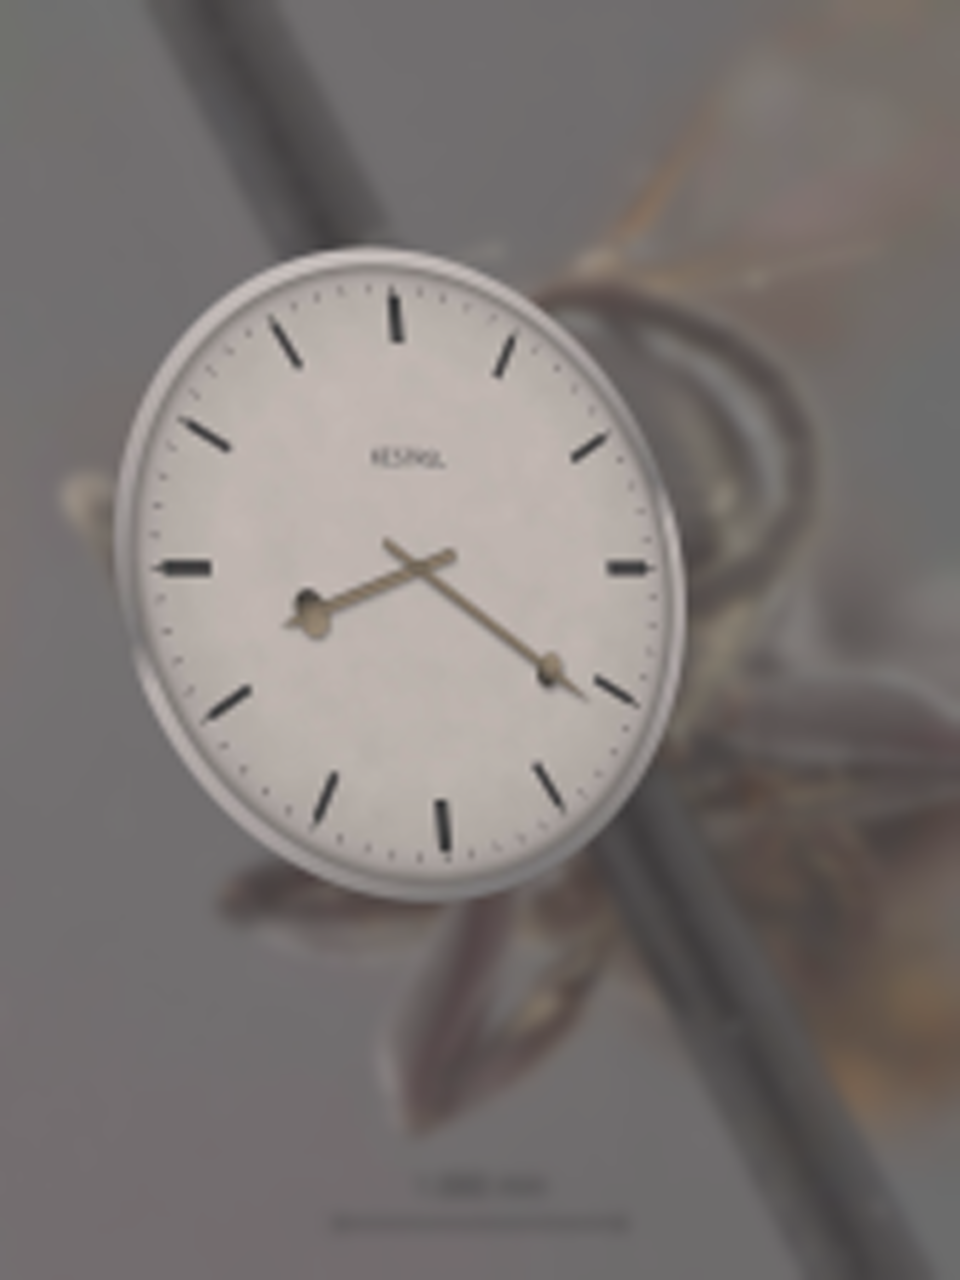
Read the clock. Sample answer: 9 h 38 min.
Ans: 8 h 21 min
